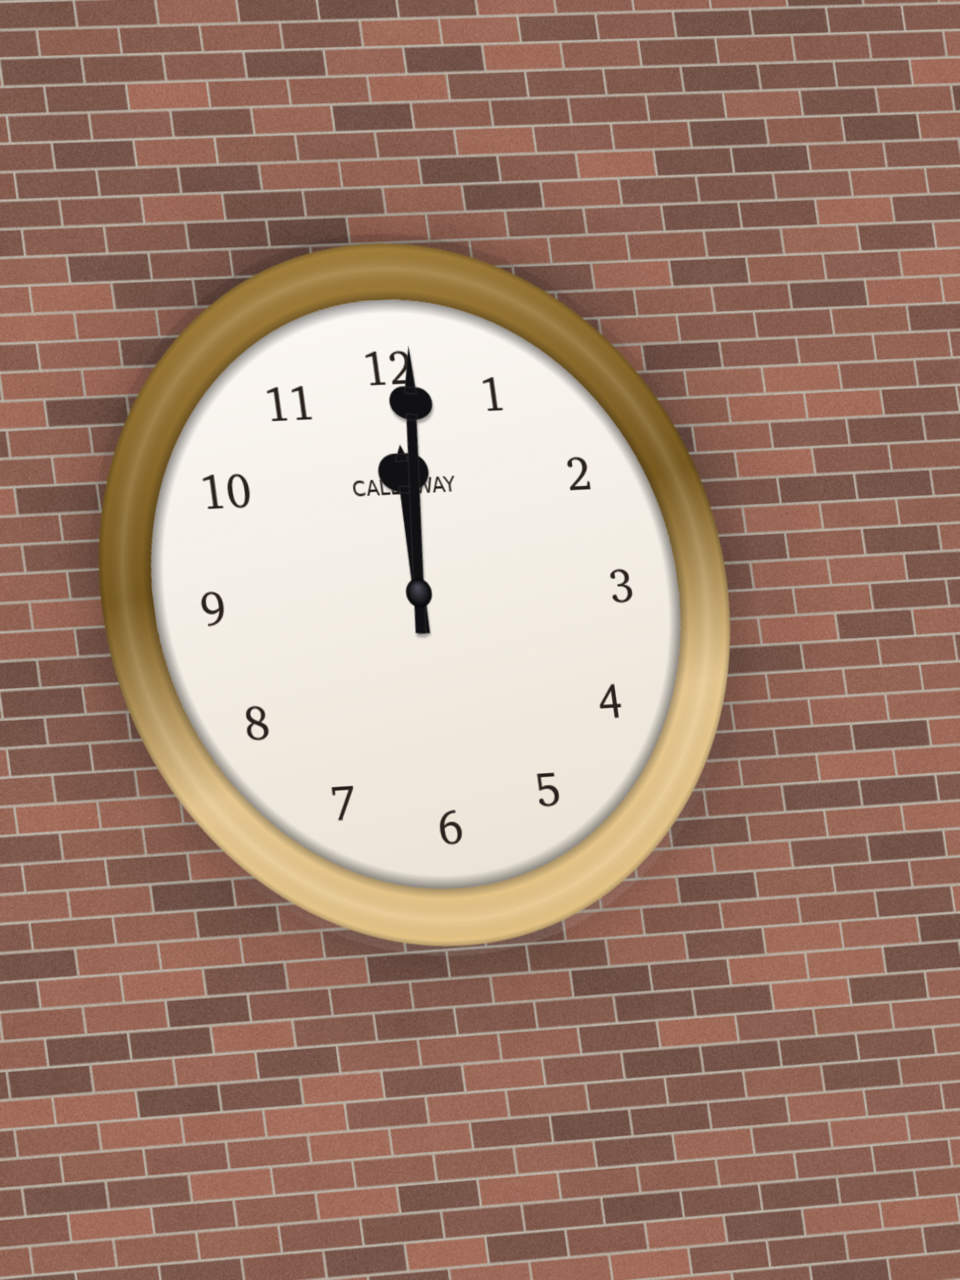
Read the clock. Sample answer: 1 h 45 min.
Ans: 12 h 01 min
